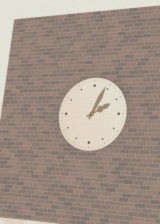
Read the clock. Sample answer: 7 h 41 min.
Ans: 2 h 04 min
